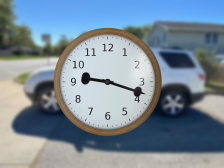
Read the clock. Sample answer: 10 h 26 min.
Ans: 9 h 18 min
